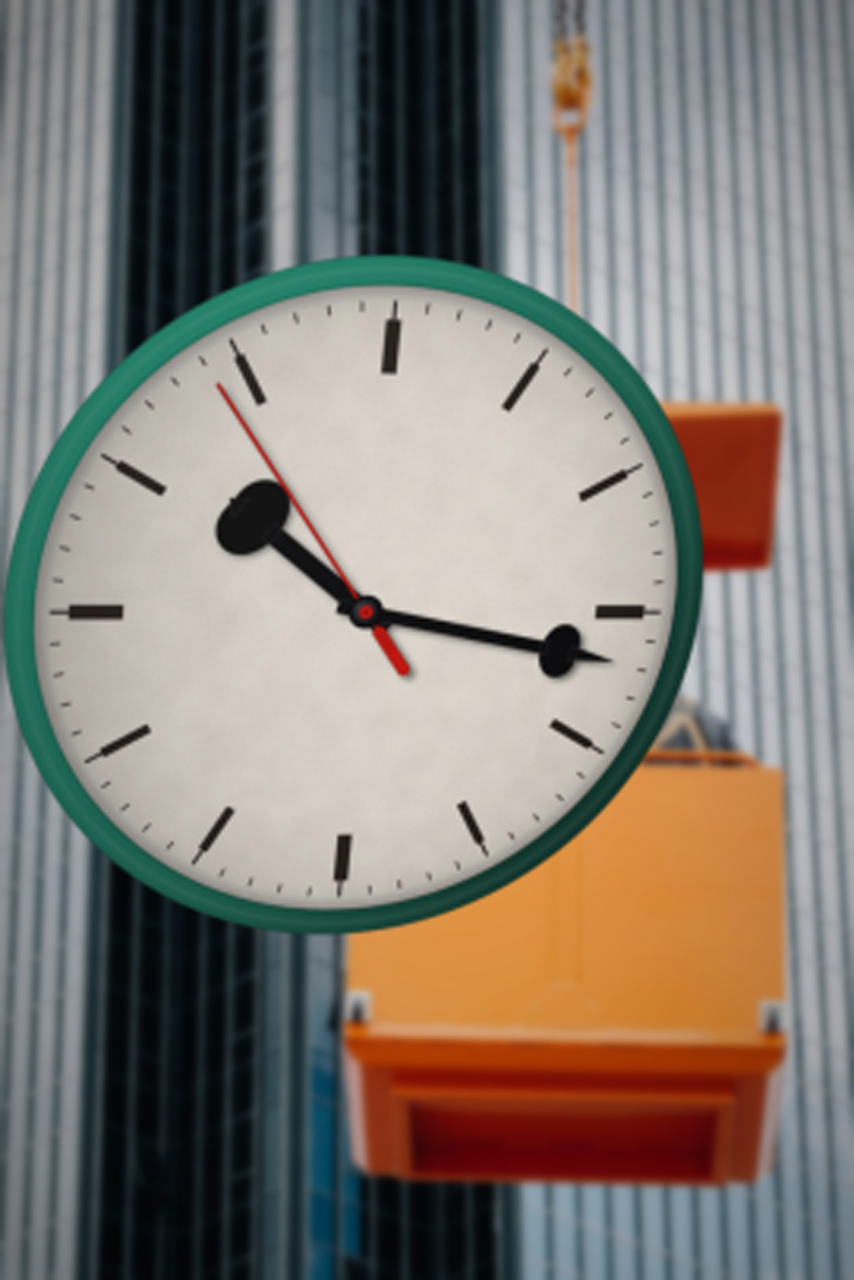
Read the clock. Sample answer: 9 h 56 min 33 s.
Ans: 10 h 16 min 54 s
